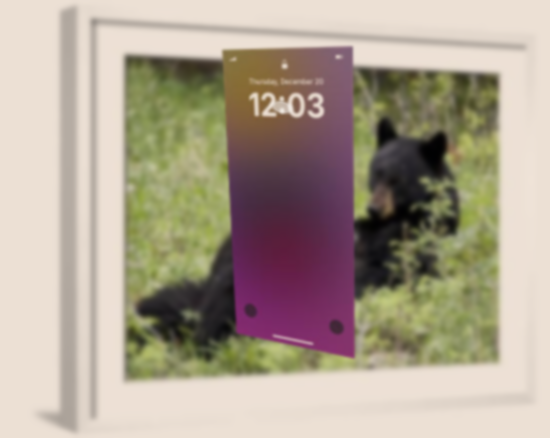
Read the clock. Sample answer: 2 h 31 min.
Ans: 12 h 03 min
